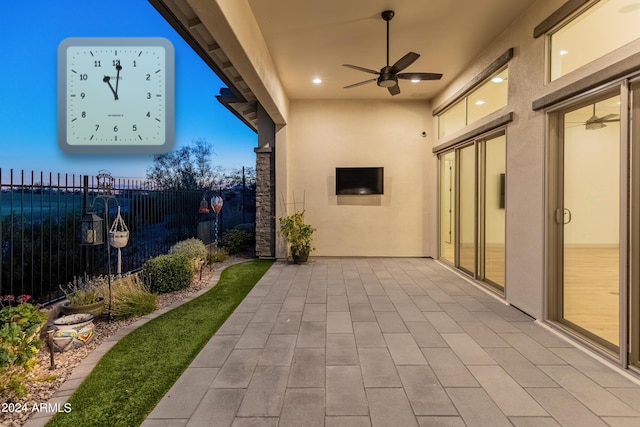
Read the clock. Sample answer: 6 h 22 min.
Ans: 11 h 01 min
